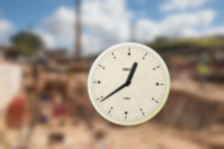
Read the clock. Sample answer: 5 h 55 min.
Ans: 12 h 39 min
